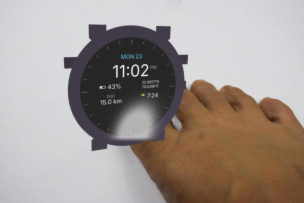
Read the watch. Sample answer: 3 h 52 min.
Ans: 11 h 02 min
